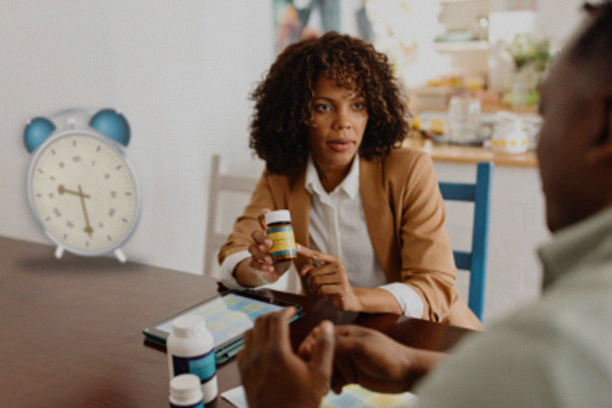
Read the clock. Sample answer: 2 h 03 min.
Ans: 9 h 29 min
